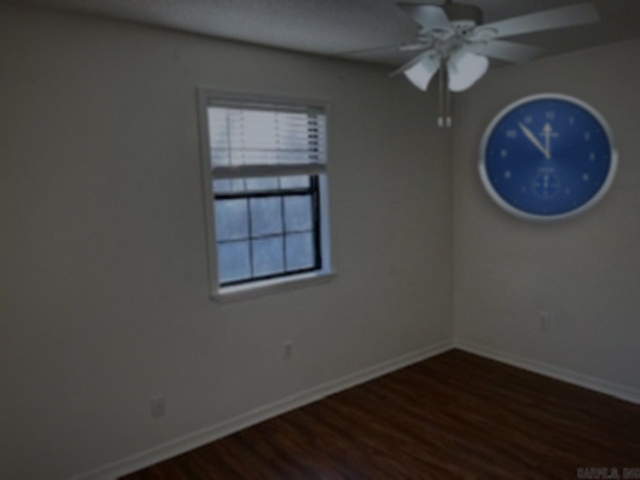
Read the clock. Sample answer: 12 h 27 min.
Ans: 11 h 53 min
